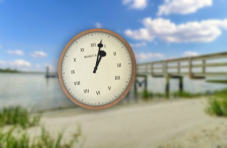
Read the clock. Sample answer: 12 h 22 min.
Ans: 1 h 03 min
